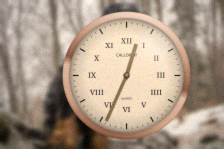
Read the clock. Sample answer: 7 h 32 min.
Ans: 12 h 34 min
